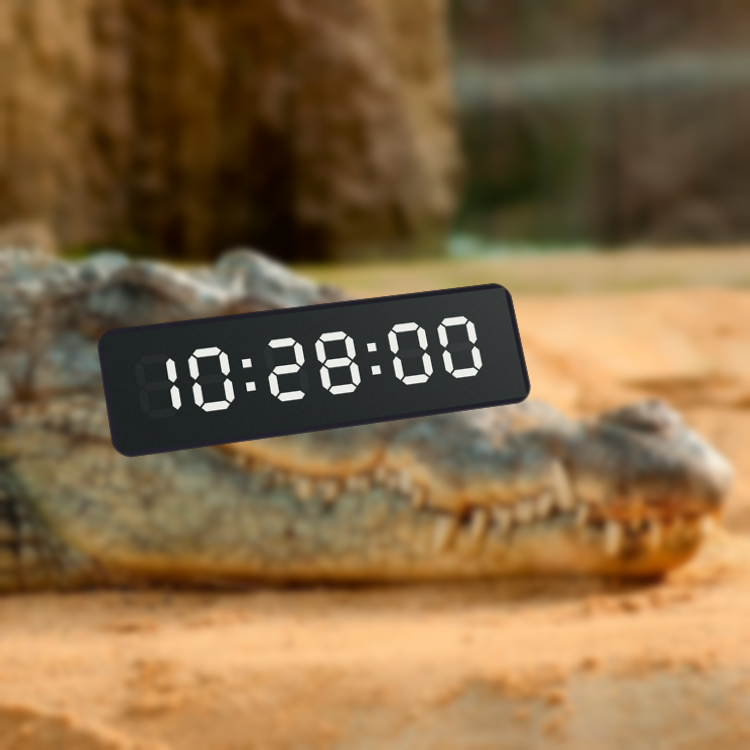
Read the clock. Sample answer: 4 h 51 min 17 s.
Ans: 10 h 28 min 00 s
